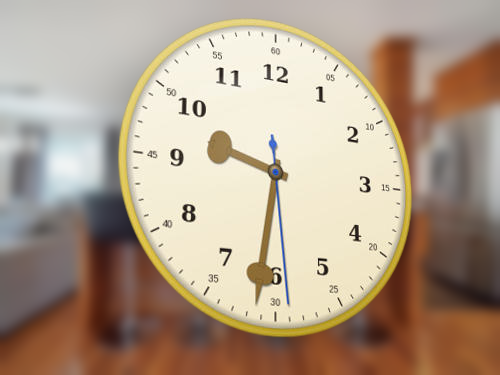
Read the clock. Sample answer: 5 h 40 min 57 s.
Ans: 9 h 31 min 29 s
